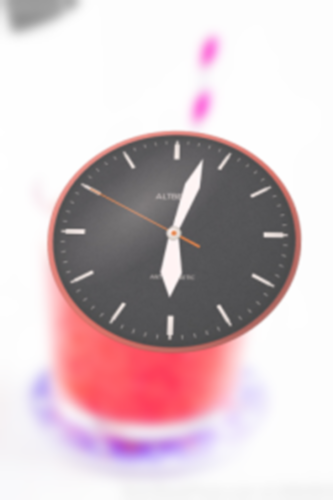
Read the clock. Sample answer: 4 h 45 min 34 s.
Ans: 6 h 02 min 50 s
